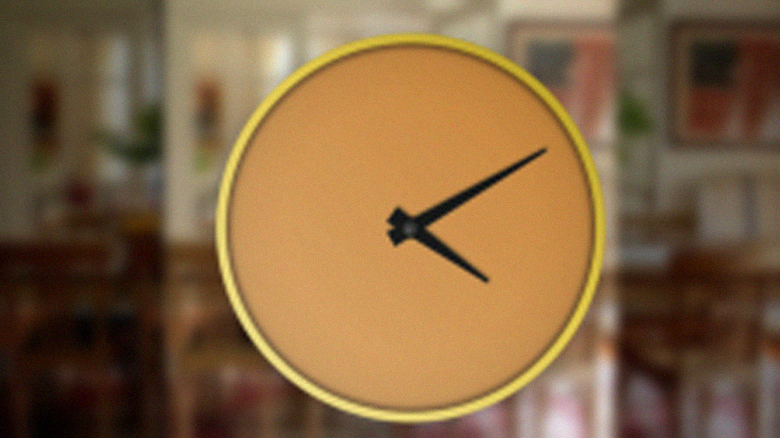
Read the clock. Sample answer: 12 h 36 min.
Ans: 4 h 10 min
